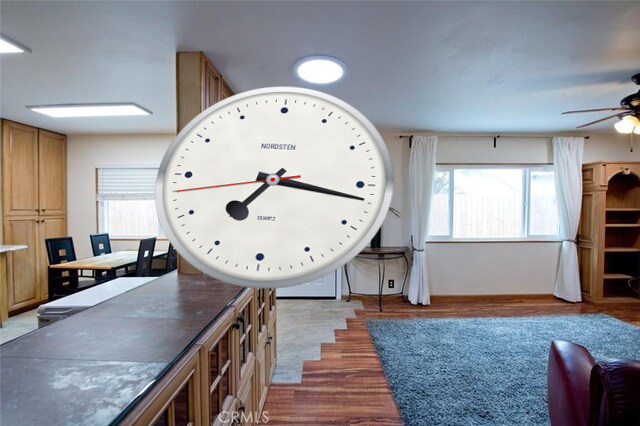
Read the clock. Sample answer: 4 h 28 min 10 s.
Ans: 7 h 16 min 43 s
